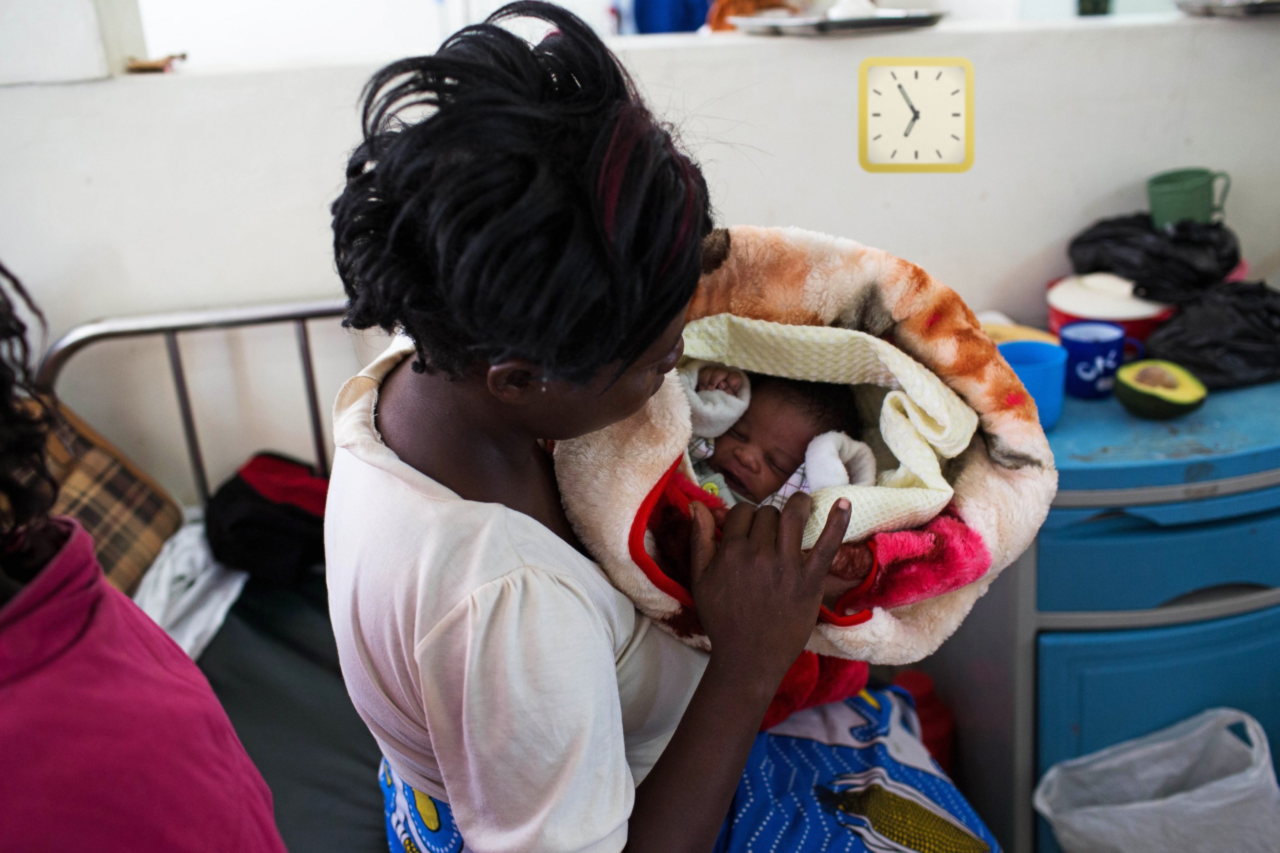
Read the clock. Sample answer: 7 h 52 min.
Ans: 6 h 55 min
